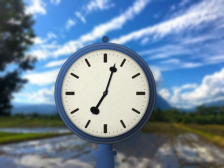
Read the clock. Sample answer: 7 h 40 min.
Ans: 7 h 03 min
